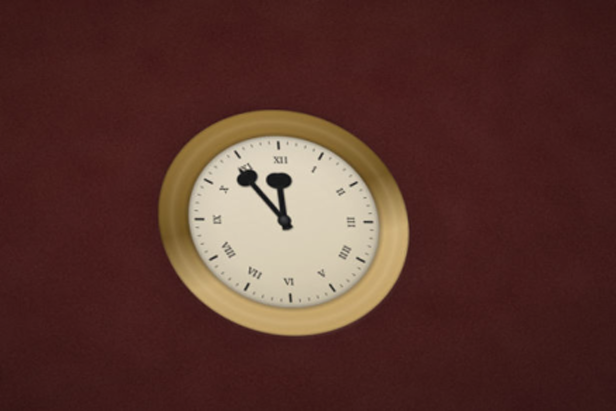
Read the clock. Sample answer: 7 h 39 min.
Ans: 11 h 54 min
